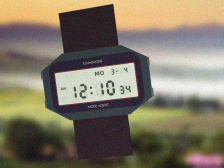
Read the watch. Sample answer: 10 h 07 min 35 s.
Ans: 12 h 10 min 34 s
